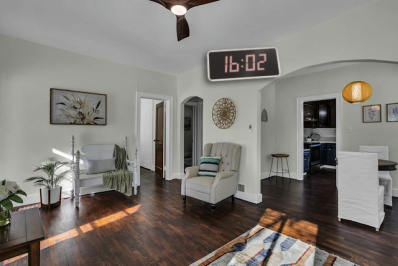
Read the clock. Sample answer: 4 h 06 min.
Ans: 16 h 02 min
